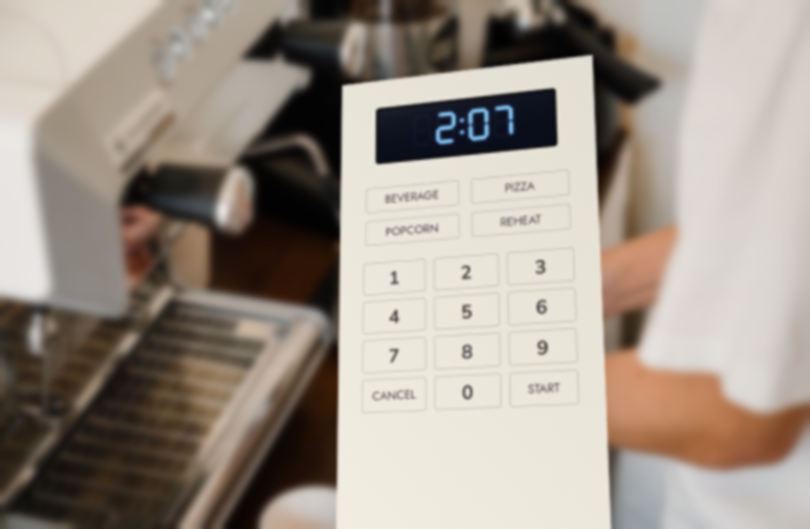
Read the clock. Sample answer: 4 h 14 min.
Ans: 2 h 07 min
